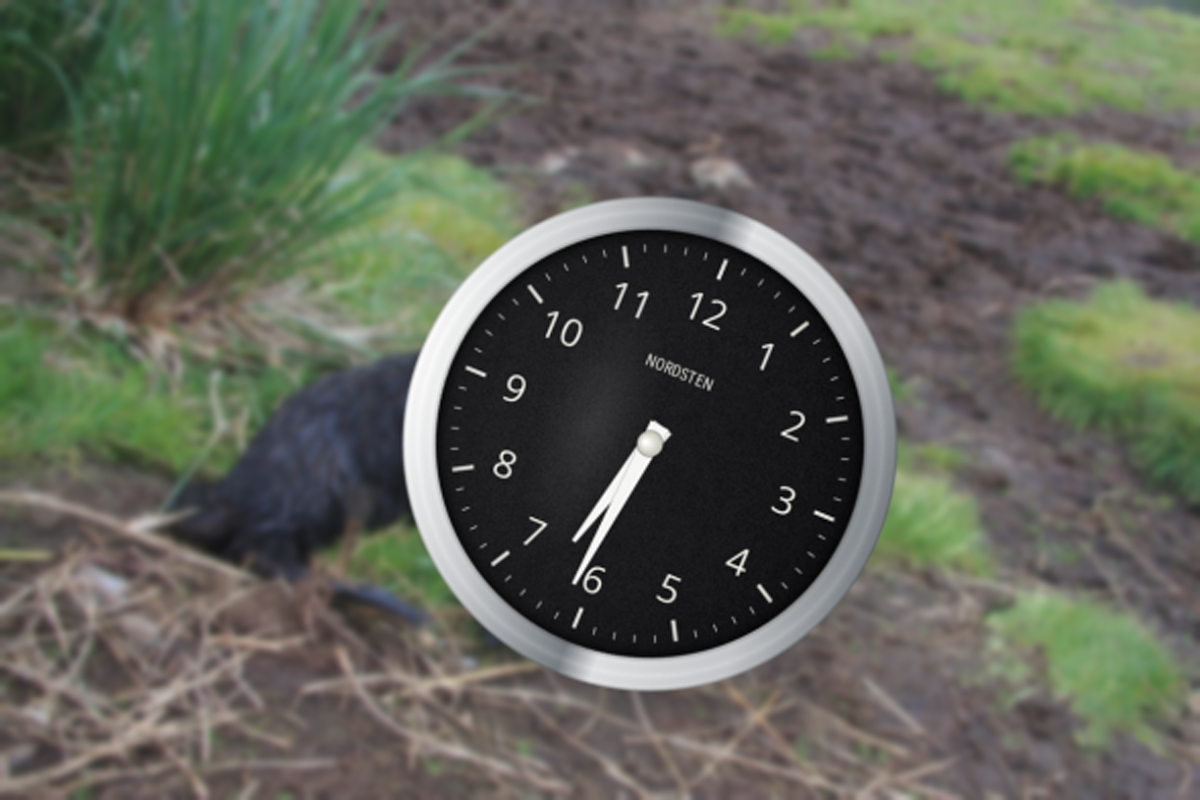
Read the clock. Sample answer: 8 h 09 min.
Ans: 6 h 31 min
